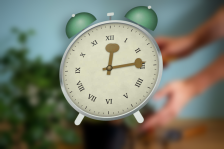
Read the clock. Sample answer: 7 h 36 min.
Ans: 12 h 14 min
